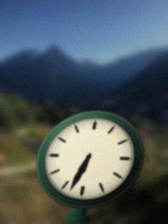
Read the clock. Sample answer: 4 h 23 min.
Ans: 6 h 33 min
